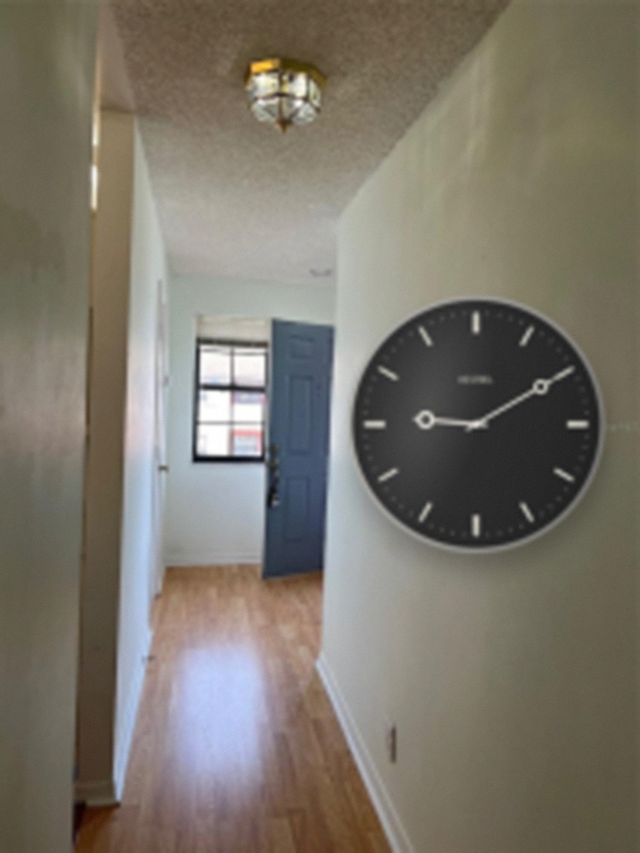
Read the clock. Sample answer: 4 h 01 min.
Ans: 9 h 10 min
